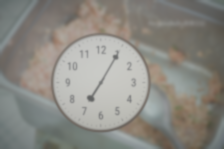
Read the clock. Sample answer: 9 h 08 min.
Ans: 7 h 05 min
